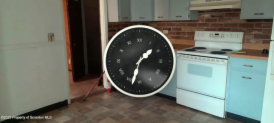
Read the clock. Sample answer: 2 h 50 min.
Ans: 1 h 33 min
